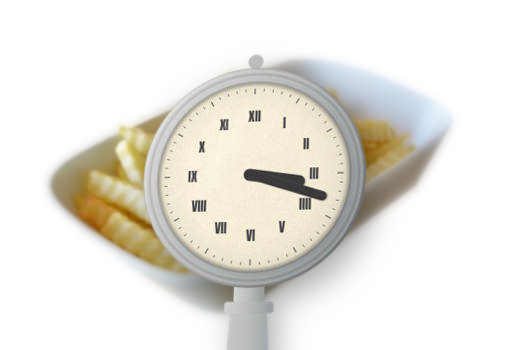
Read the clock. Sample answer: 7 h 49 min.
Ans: 3 h 18 min
